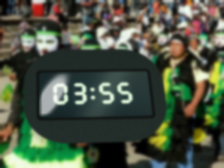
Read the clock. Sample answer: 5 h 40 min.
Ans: 3 h 55 min
